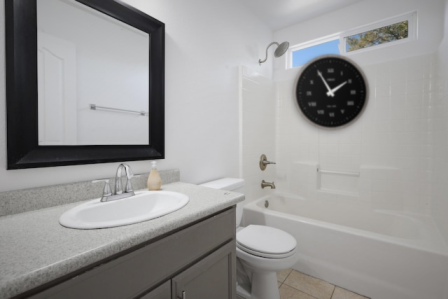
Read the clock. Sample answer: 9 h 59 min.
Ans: 1 h 55 min
